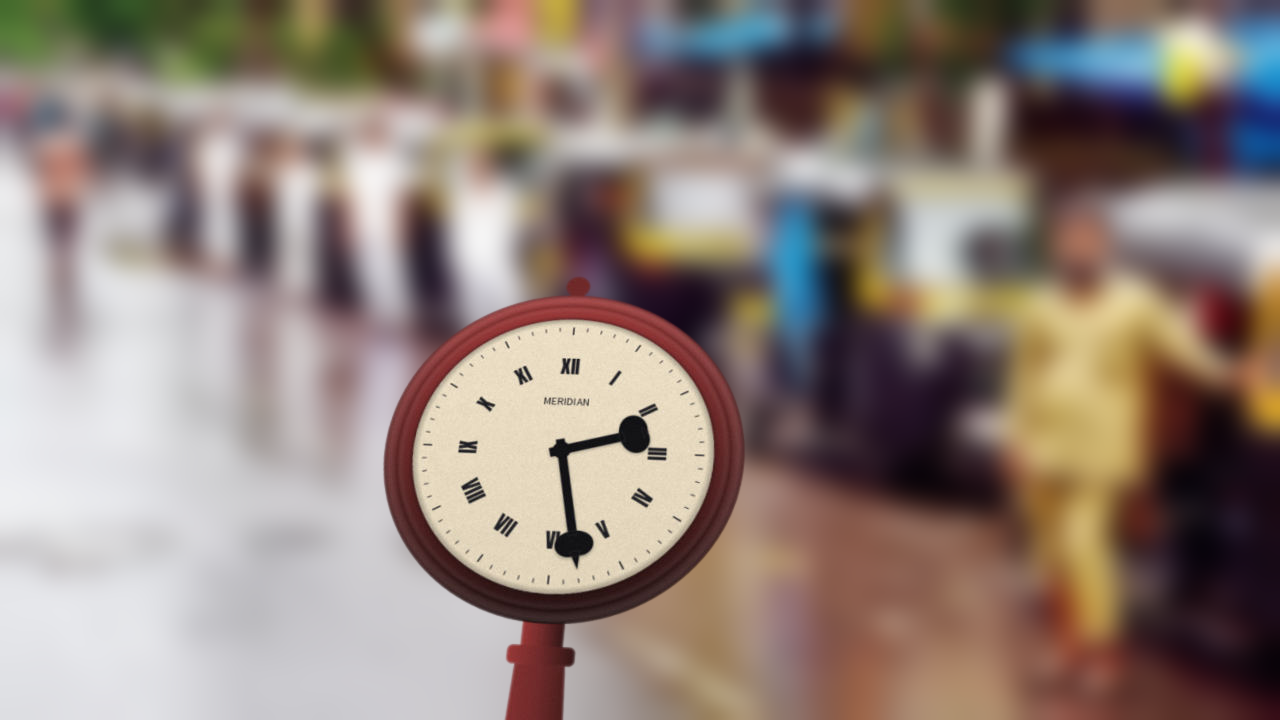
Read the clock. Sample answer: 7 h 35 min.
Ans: 2 h 28 min
